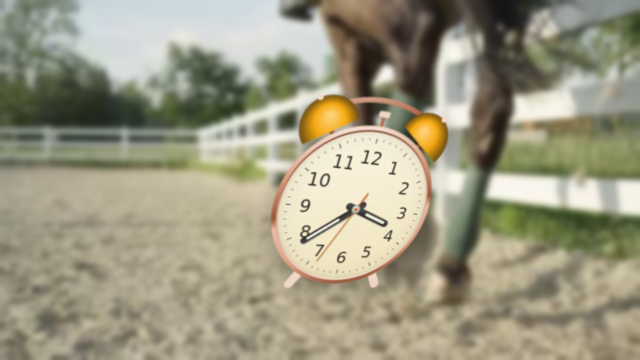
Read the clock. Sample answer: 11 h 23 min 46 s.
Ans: 3 h 38 min 34 s
